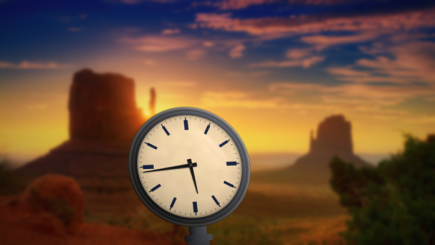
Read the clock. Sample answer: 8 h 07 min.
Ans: 5 h 44 min
